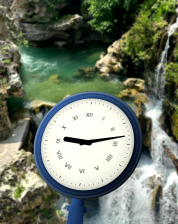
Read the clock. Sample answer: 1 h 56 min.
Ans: 9 h 13 min
